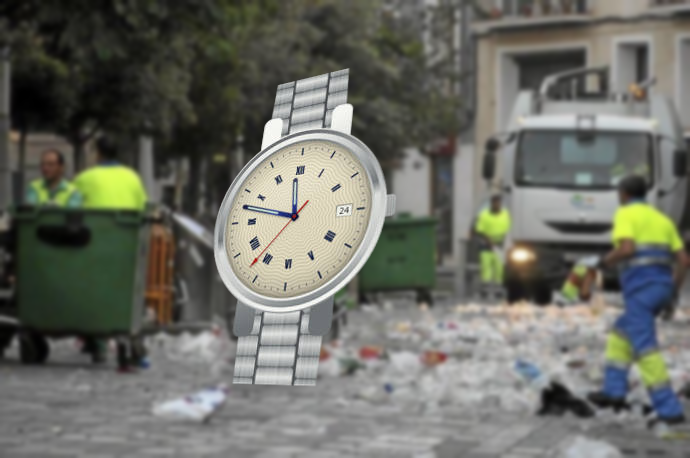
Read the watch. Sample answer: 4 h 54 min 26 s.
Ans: 11 h 47 min 37 s
